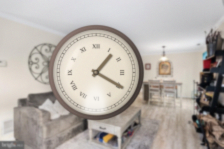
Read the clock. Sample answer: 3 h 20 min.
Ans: 1 h 20 min
